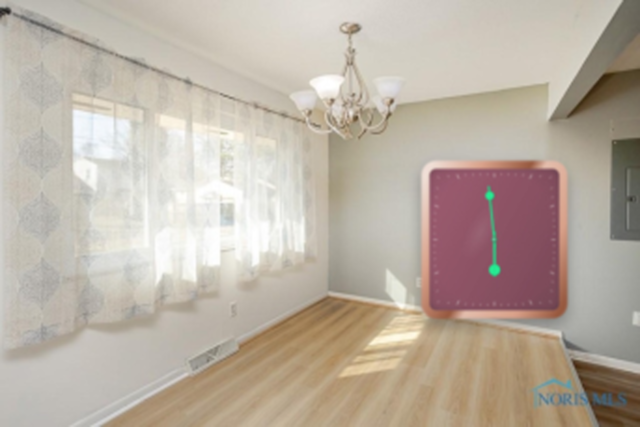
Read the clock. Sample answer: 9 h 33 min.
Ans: 5 h 59 min
